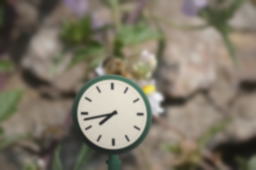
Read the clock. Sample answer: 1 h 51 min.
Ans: 7 h 43 min
